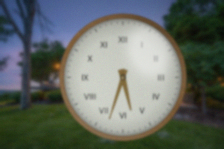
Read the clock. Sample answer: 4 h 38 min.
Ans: 5 h 33 min
